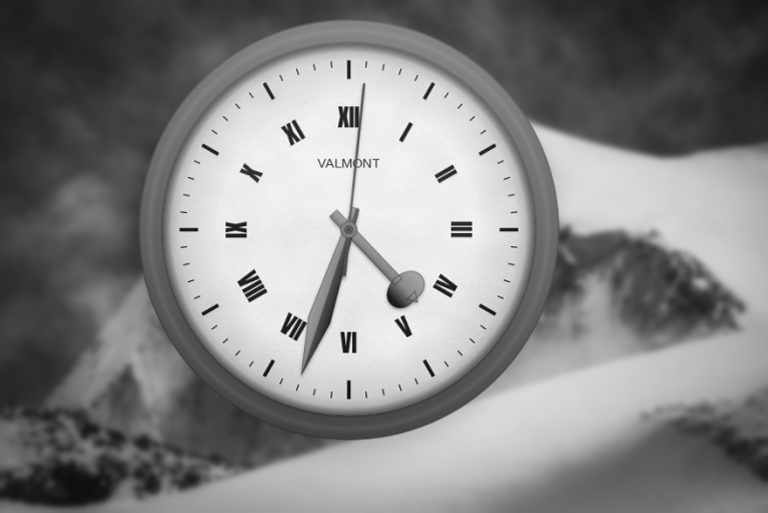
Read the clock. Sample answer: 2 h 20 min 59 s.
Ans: 4 h 33 min 01 s
